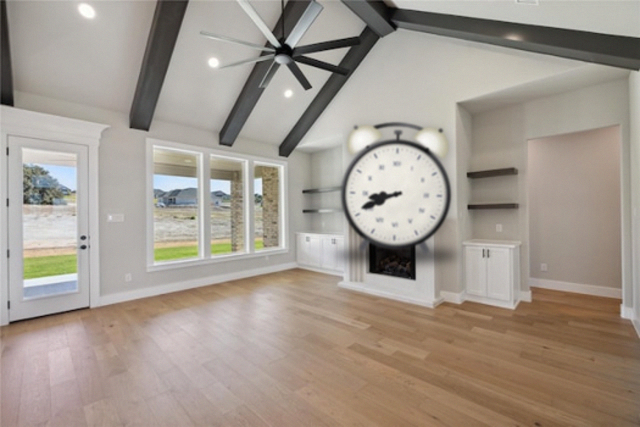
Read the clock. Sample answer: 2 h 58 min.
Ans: 8 h 41 min
